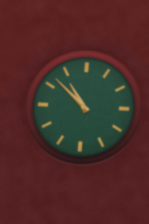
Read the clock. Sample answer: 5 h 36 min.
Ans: 10 h 52 min
